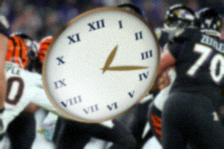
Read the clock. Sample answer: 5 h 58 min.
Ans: 1 h 18 min
